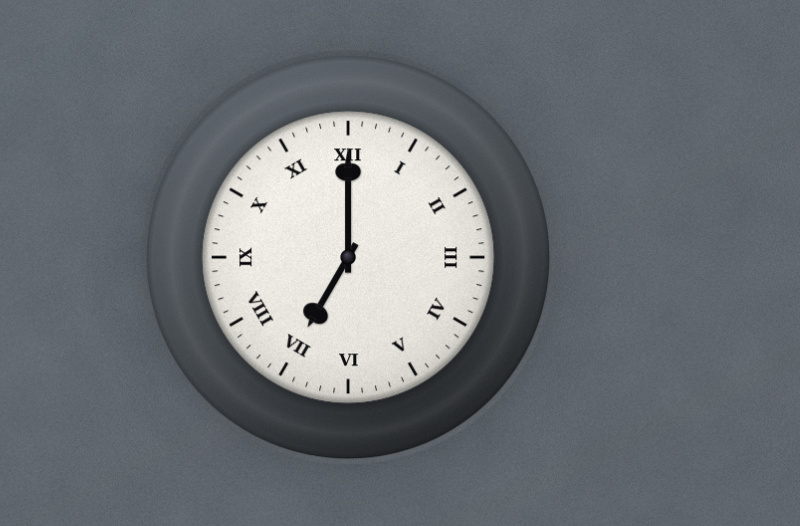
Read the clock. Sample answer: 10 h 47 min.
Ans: 7 h 00 min
